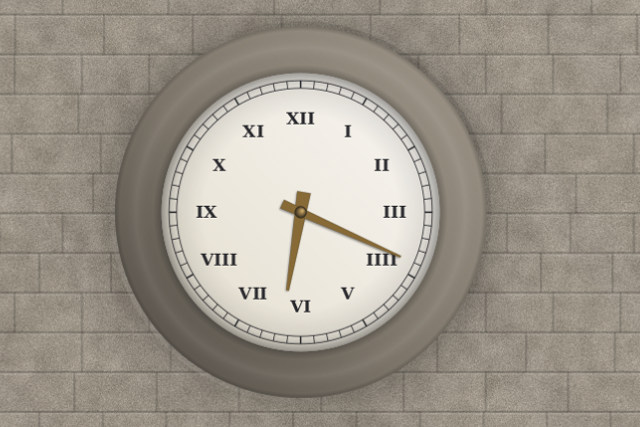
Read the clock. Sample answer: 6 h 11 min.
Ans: 6 h 19 min
